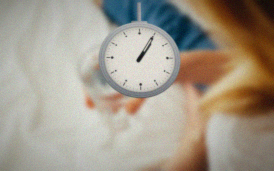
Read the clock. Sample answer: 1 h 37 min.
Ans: 1 h 05 min
